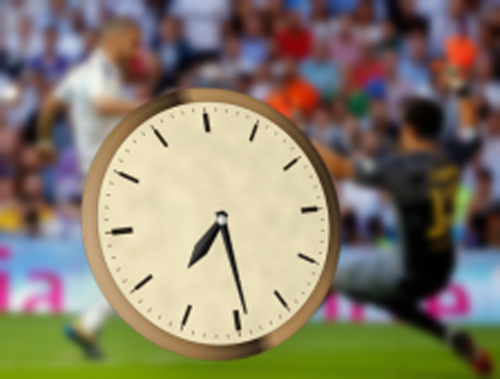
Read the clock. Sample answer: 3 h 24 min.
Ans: 7 h 29 min
